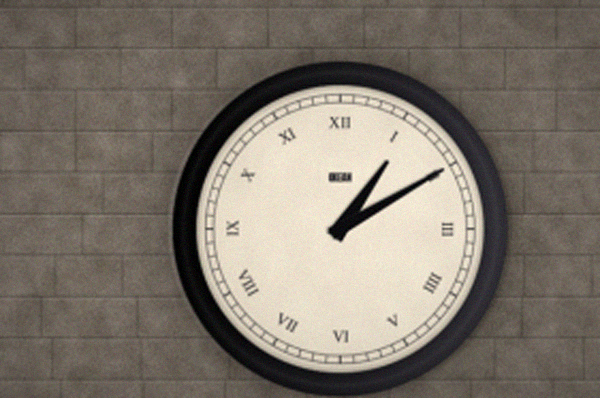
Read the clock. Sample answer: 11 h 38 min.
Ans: 1 h 10 min
